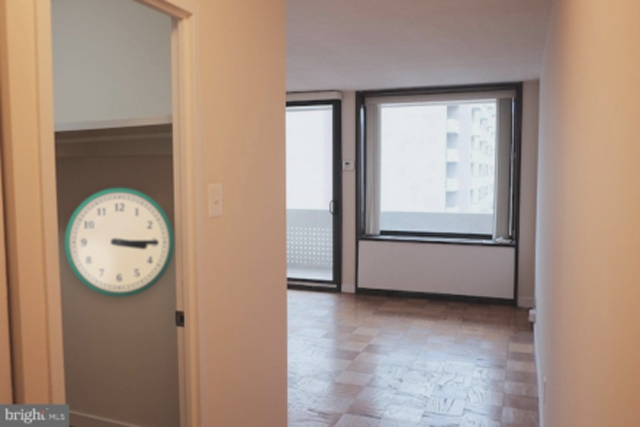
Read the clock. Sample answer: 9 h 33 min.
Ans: 3 h 15 min
